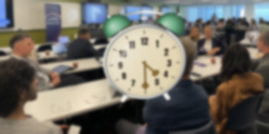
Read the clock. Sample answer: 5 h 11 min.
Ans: 4 h 30 min
